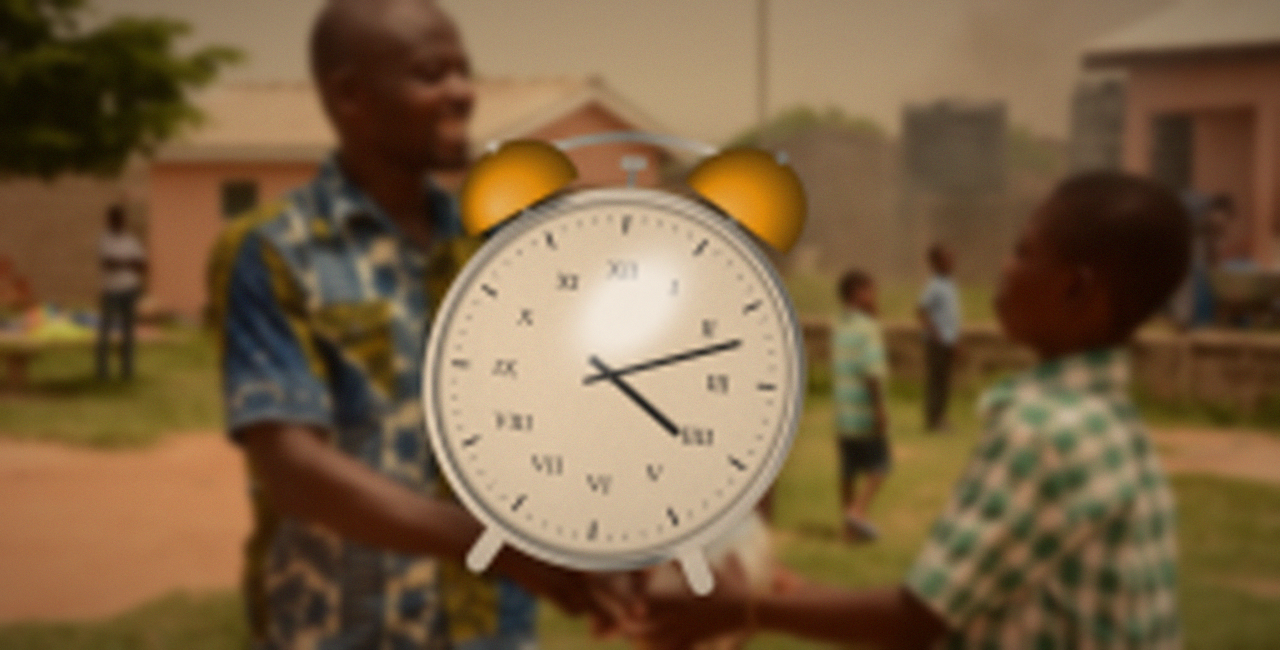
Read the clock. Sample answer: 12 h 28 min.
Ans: 4 h 12 min
